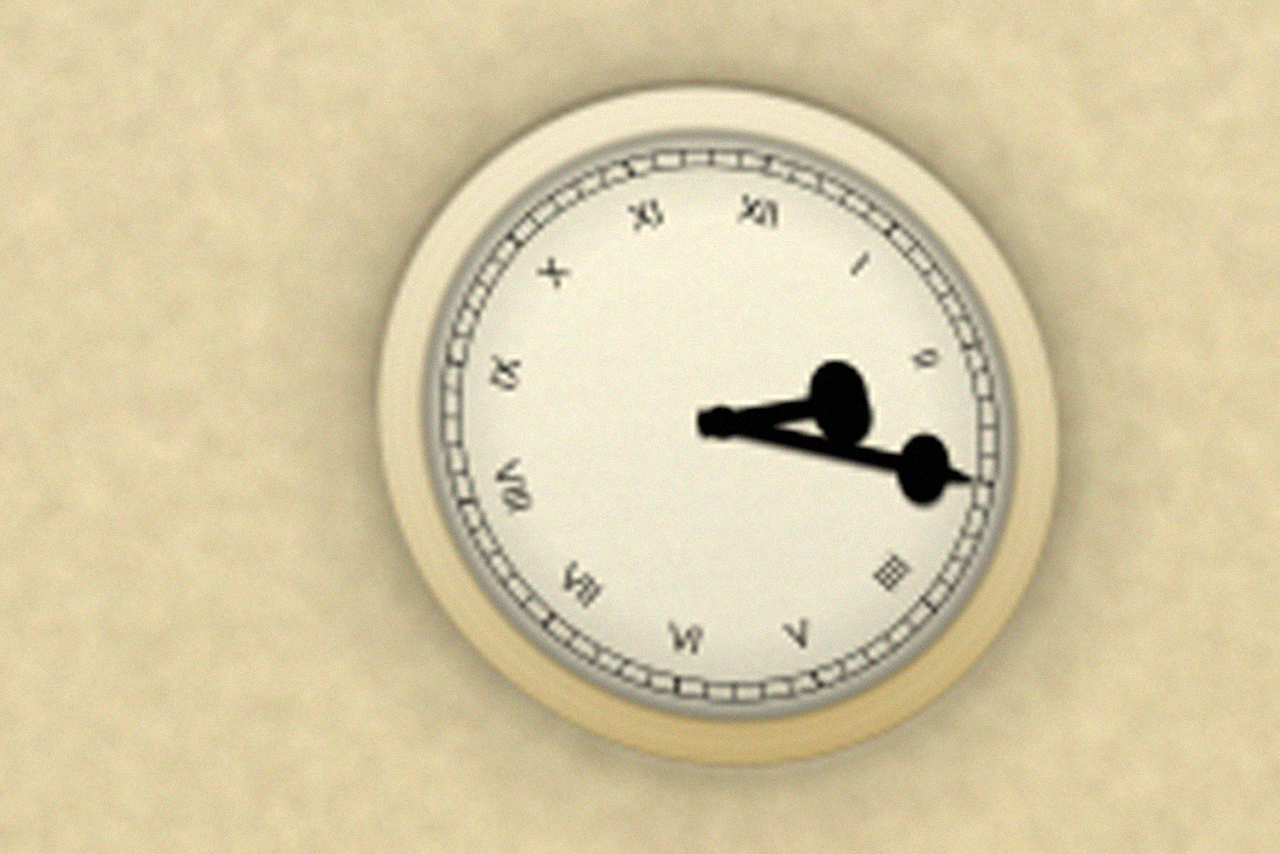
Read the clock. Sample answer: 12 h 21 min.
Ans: 2 h 15 min
